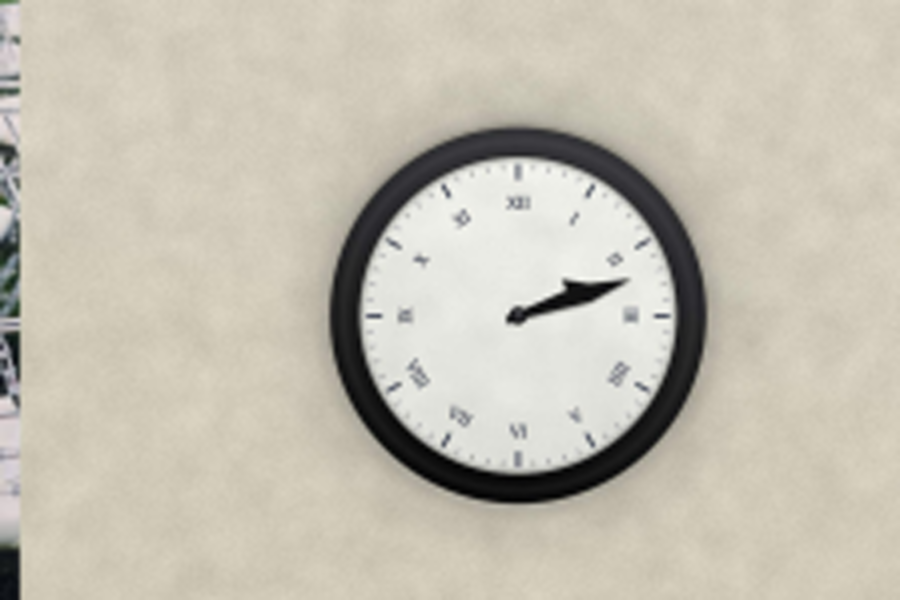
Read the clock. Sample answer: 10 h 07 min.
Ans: 2 h 12 min
